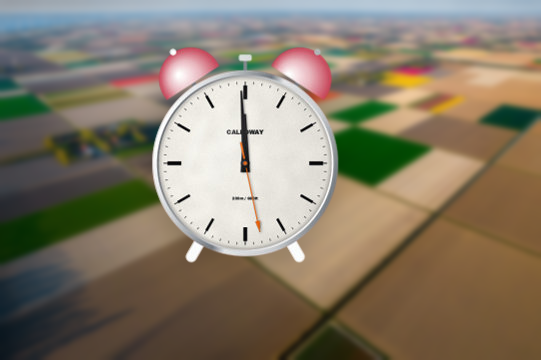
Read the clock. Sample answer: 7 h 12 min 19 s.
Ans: 11 h 59 min 28 s
